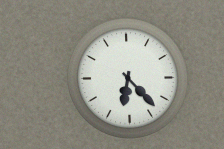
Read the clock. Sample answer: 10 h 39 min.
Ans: 6 h 23 min
